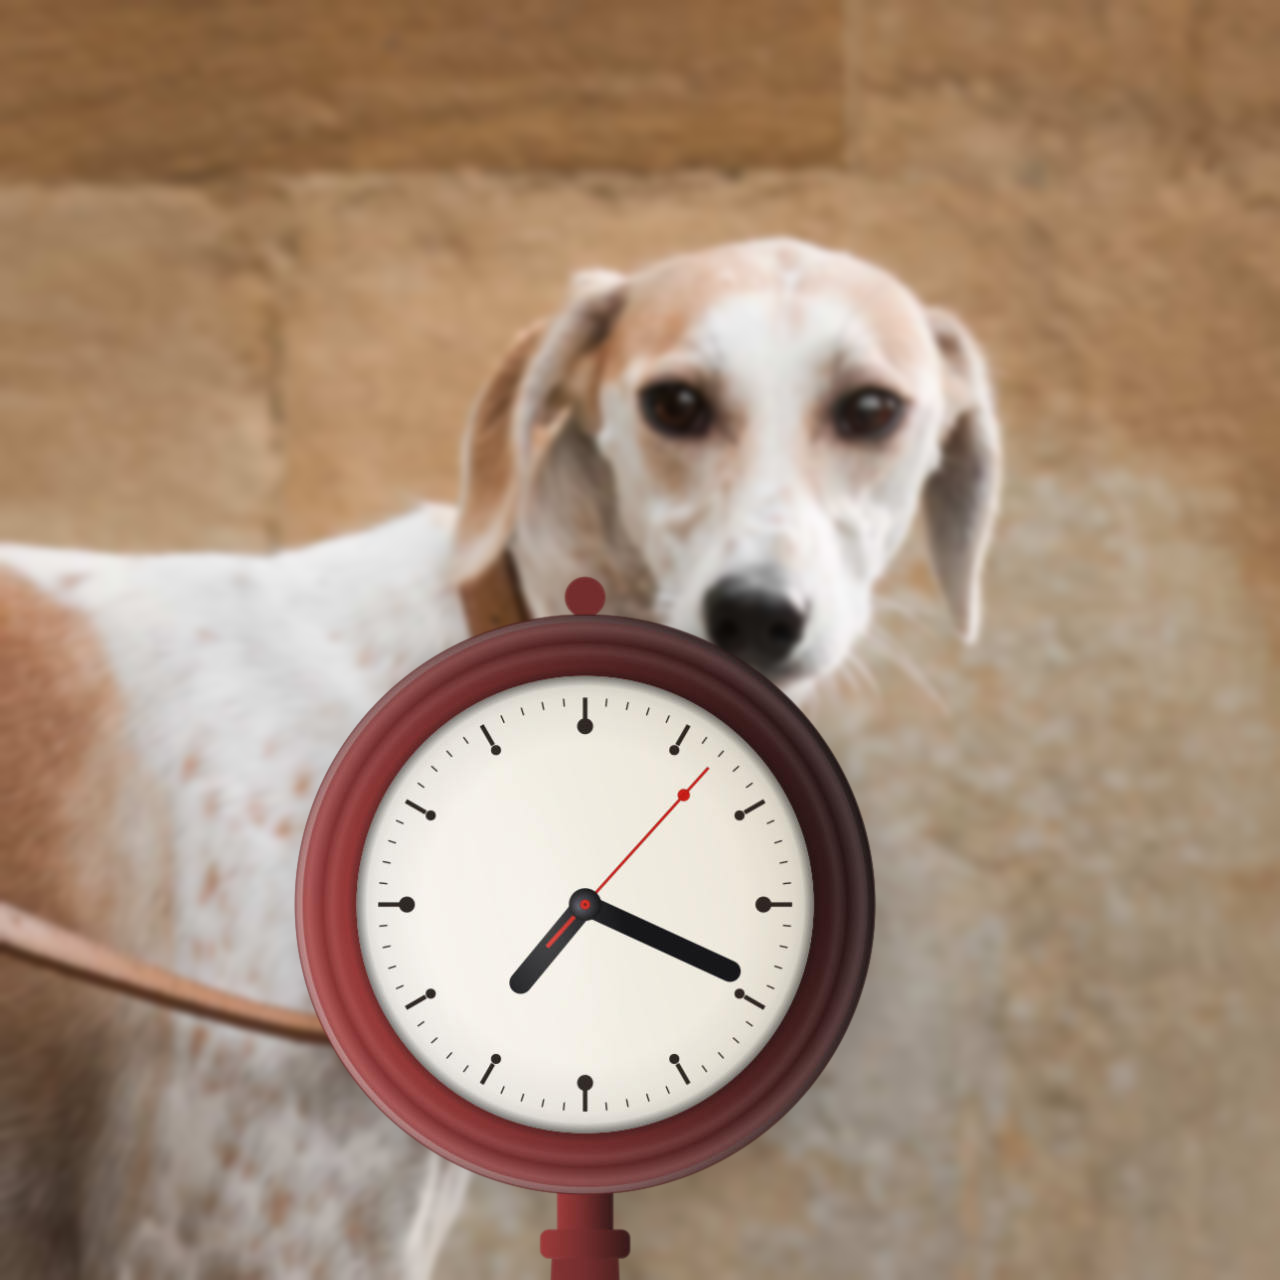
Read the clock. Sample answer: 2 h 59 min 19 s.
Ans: 7 h 19 min 07 s
